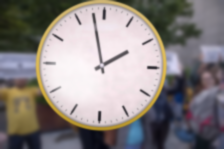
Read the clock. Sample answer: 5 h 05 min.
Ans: 1 h 58 min
